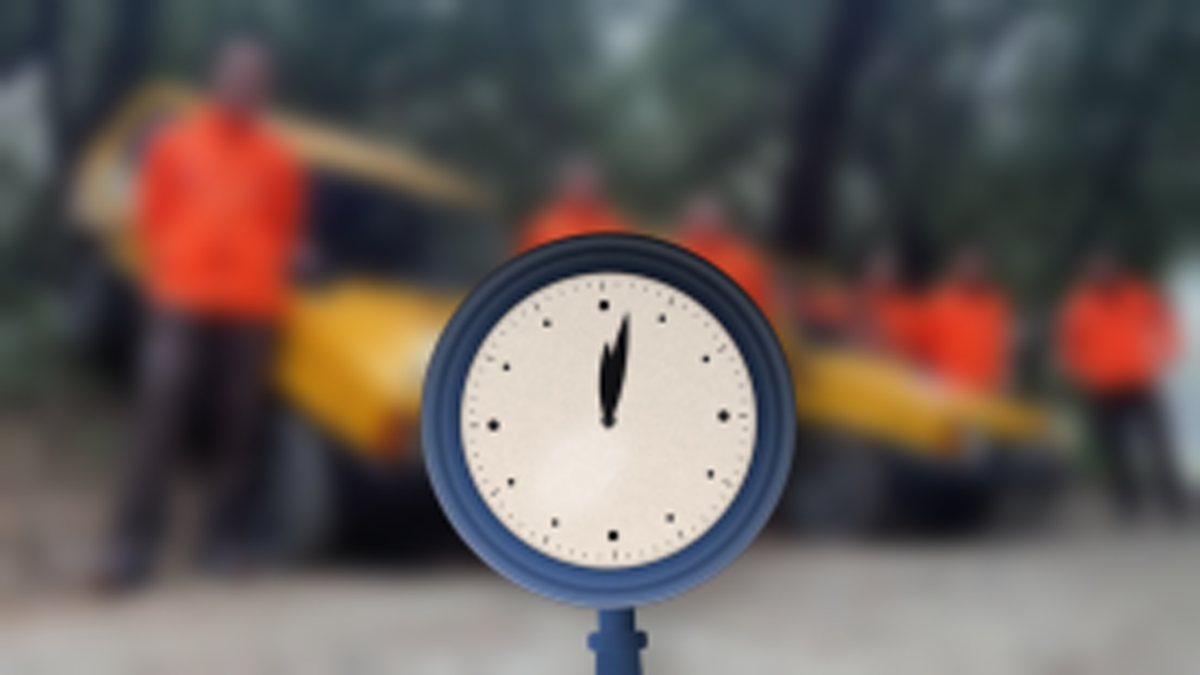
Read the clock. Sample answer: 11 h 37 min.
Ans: 12 h 02 min
